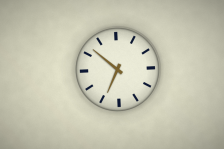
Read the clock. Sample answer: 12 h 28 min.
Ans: 6 h 52 min
